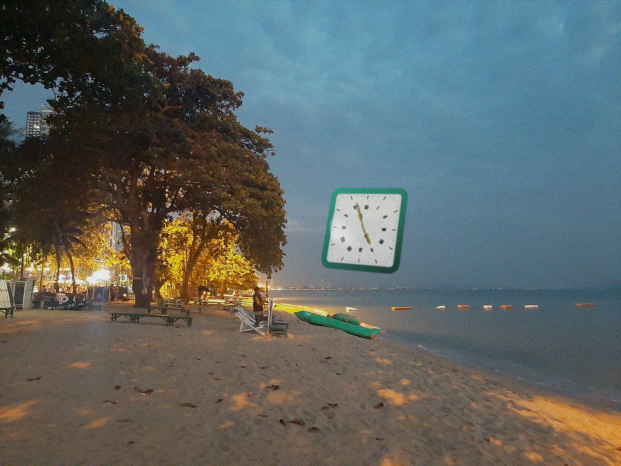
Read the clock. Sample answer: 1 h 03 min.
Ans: 4 h 56 min
